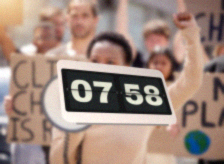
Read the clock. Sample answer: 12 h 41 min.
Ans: 7 h 58 min
